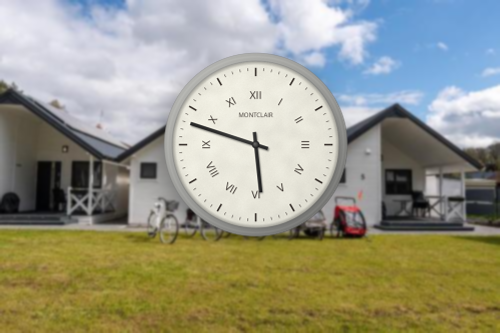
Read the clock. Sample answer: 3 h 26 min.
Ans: 5 h 48 min
